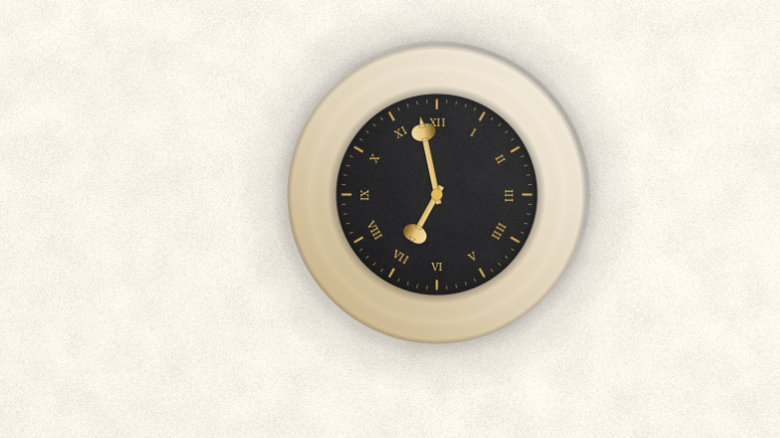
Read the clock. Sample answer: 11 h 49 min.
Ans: 6 h 58 min
